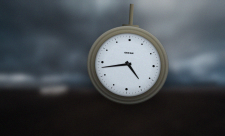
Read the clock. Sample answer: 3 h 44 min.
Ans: 4 h 43 min
